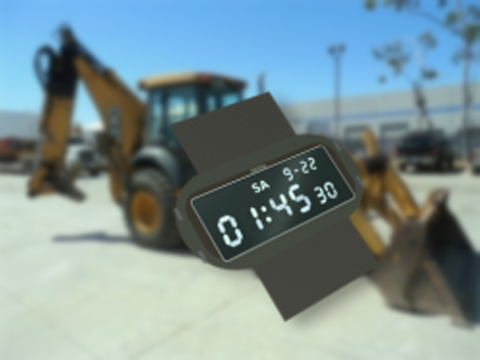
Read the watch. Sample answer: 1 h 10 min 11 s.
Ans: 1 h 45 min 30 s
